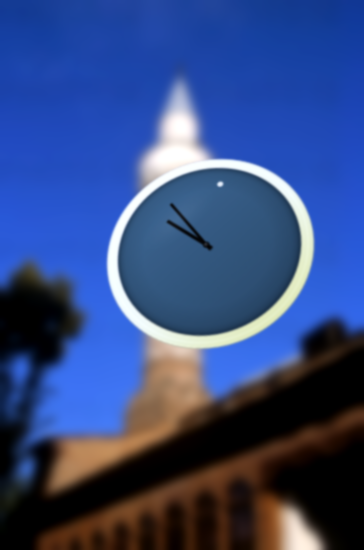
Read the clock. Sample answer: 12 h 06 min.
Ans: 9 h 52 min
